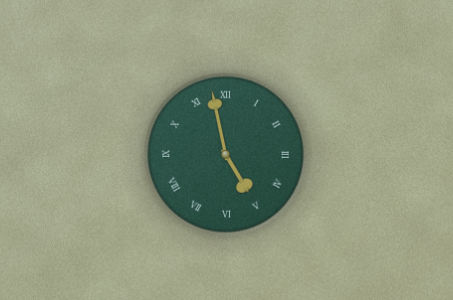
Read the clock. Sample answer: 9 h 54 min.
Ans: 4 h 58 min
